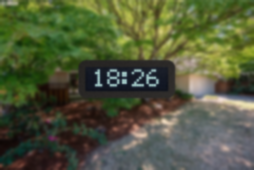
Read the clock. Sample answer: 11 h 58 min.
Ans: 18 h 26 min
